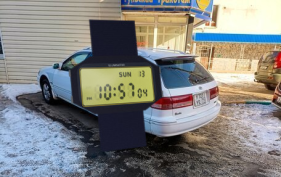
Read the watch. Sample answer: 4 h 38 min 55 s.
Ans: 10 h 57 min 04 s
